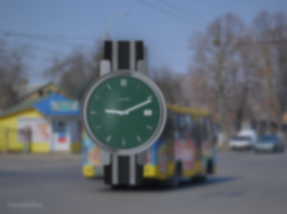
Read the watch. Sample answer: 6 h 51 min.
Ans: 9 h 11 min
